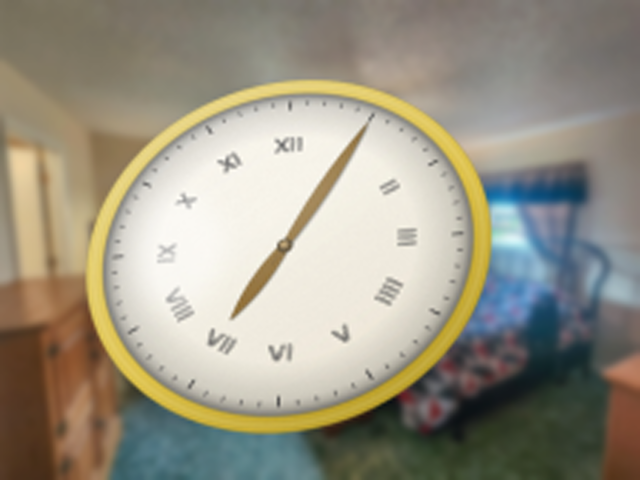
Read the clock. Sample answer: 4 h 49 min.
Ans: 7 h 05 min
